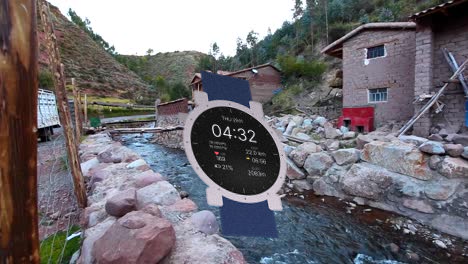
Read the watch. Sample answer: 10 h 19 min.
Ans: 4 h 32 min
